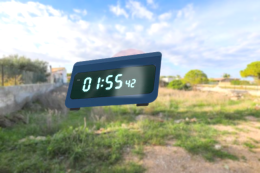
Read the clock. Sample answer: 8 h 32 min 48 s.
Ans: 1 h 55 min 42 s
